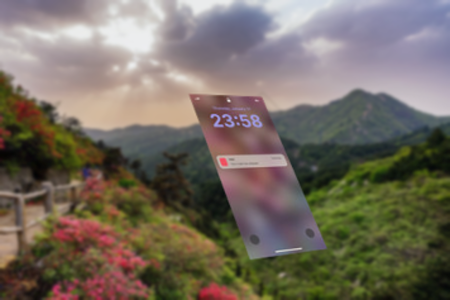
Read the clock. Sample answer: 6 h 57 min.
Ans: 23 h 58 min
